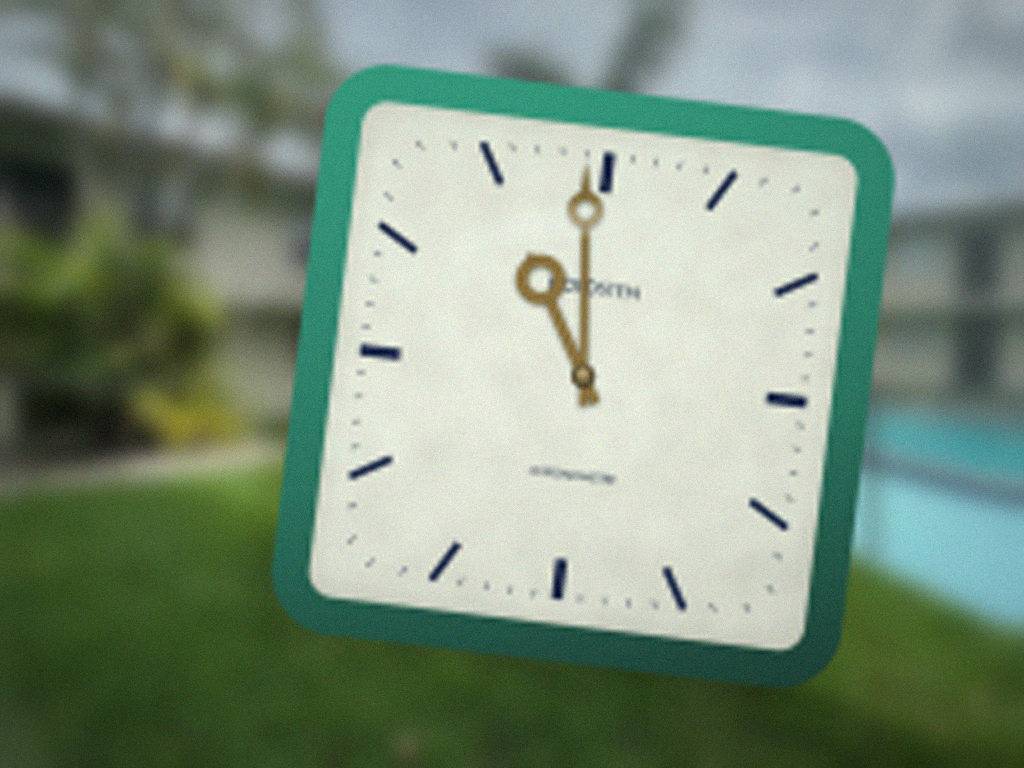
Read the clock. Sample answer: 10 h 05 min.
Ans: 10 h 59 min
